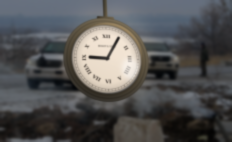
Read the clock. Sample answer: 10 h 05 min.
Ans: 9 h 05 min
